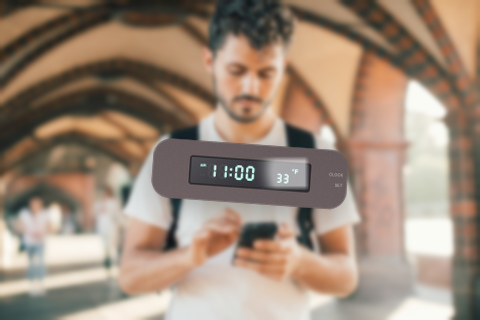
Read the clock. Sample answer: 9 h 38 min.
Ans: 11 h 00 min
